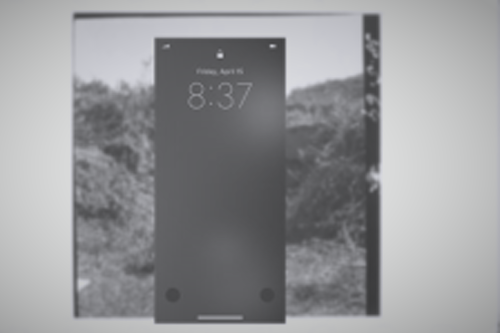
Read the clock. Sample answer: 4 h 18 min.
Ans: 8 h 37 min
